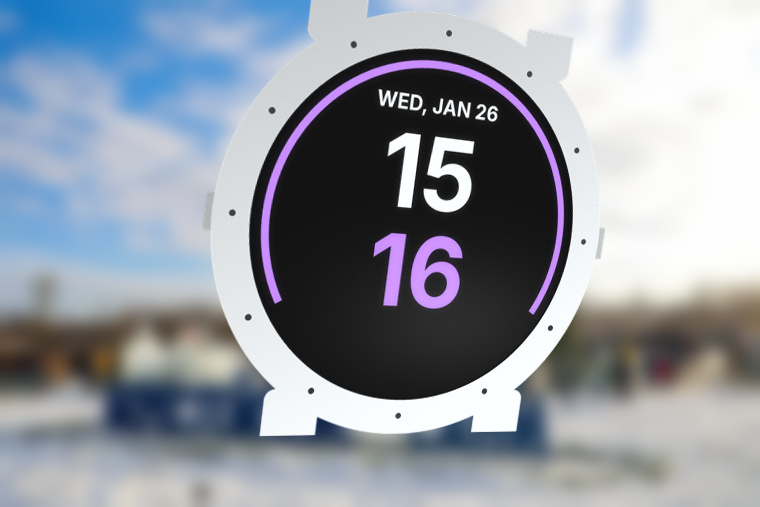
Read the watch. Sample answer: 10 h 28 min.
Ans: 15 h 16 min
